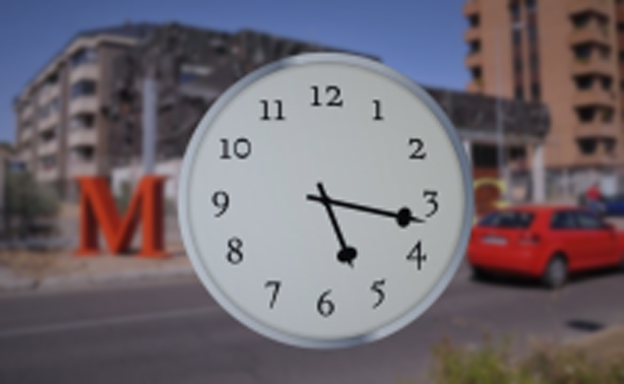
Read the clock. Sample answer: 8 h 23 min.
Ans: 5 h 17 min
